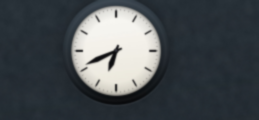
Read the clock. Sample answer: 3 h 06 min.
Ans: 6 h 41 min
